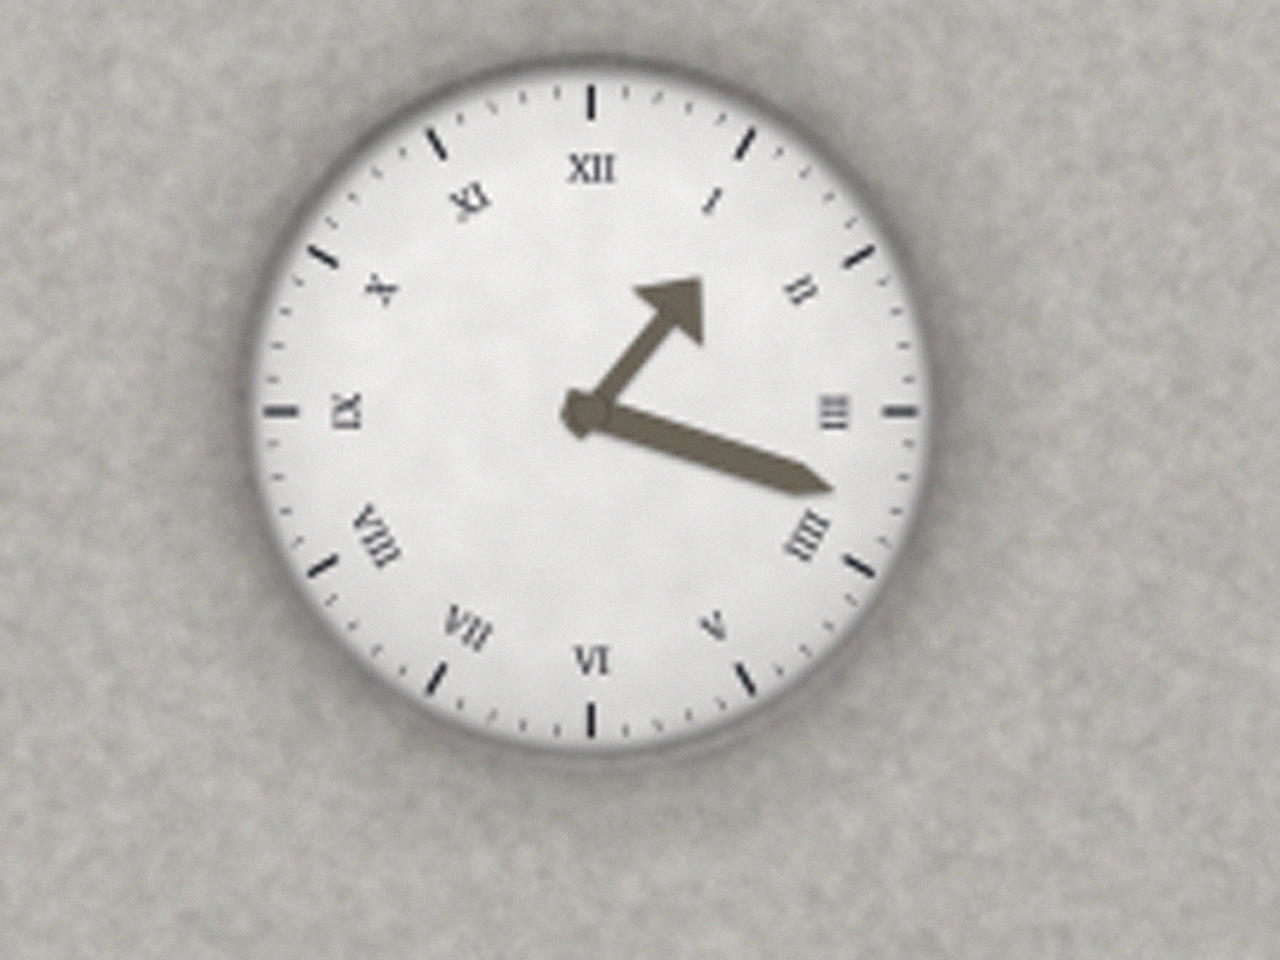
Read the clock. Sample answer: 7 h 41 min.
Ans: 1 h 18 min
